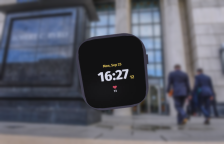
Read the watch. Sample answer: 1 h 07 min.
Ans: 16 h 27 min
